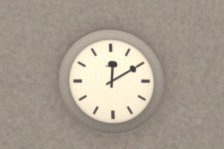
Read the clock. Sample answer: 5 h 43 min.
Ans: 12 h 10 min
